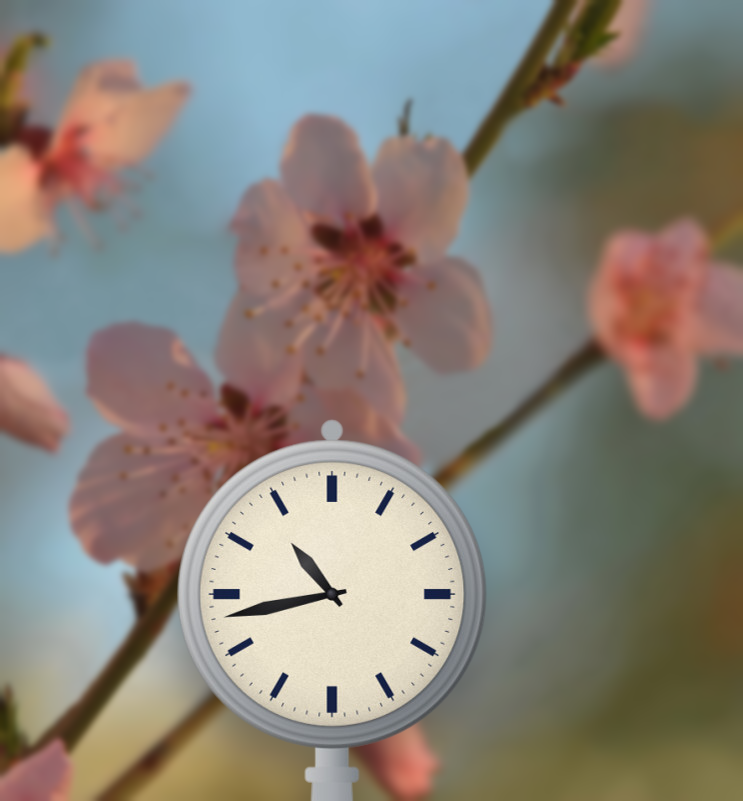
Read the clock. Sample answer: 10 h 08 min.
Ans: 10 h 43 min
